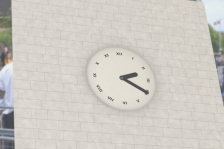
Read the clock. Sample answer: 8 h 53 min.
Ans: 2 h 20 min
